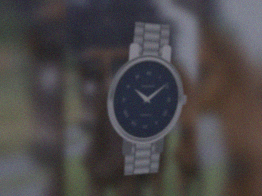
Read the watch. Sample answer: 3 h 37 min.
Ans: 10 h 09 min
